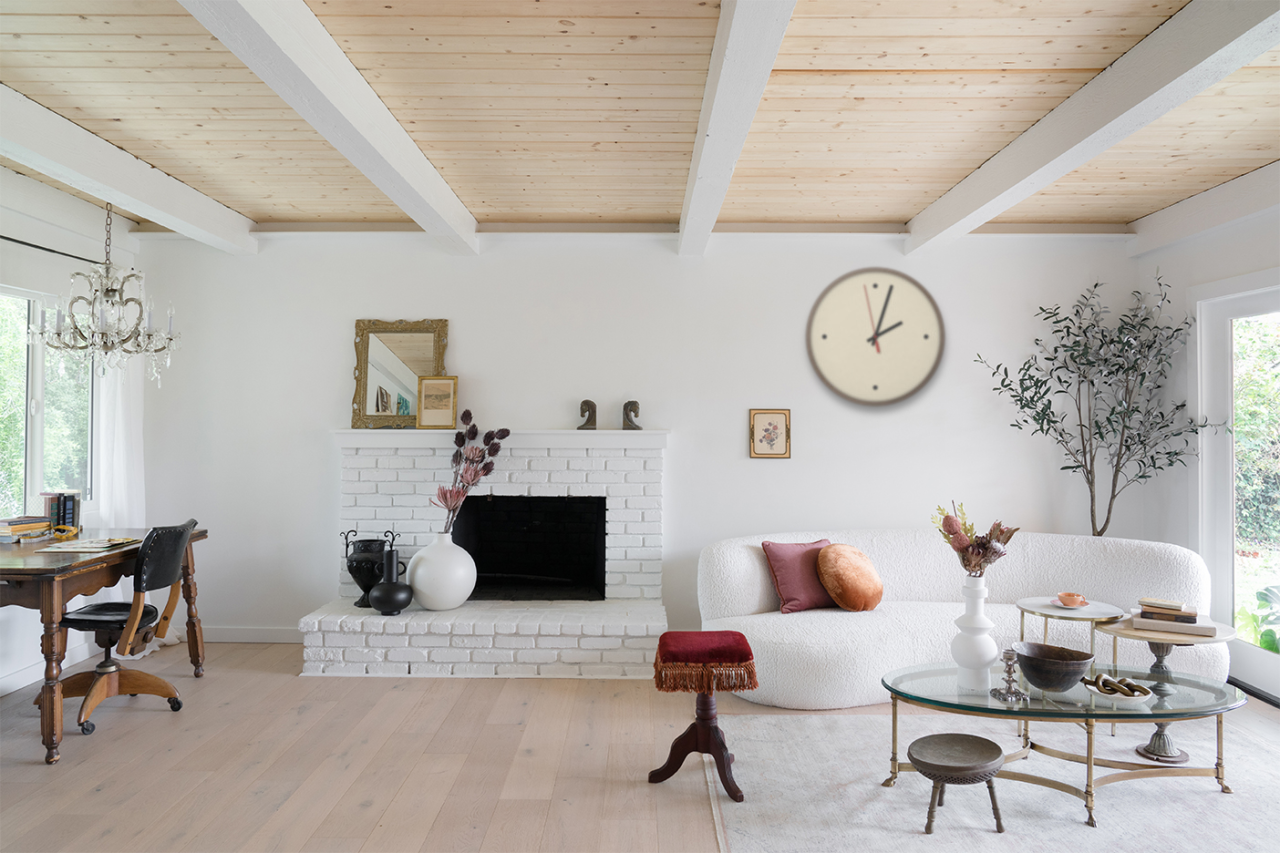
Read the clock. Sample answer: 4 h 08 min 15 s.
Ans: 2 h 02 min 58 s
